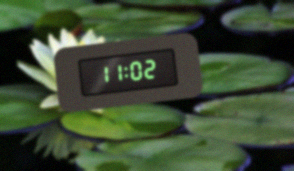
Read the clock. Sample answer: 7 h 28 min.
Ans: 11 h 02 min
